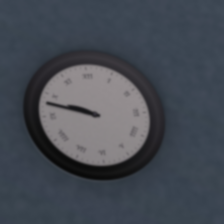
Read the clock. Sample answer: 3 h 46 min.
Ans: 9 h 48 min
